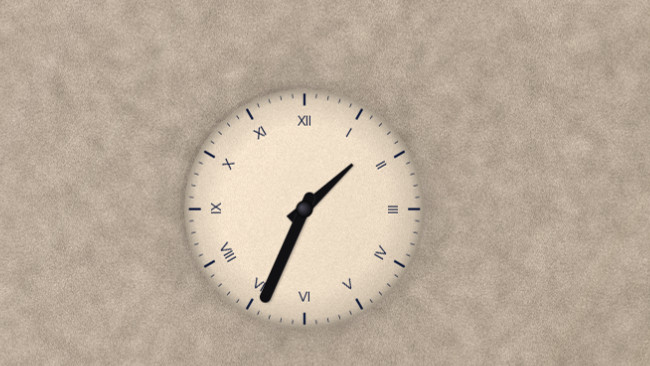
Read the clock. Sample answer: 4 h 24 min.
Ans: 1 h 34 min
